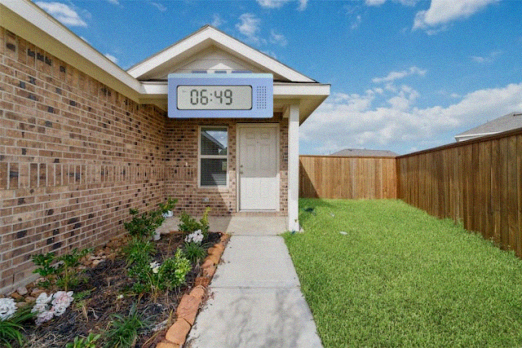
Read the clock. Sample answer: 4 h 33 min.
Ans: 6 h 49 min
